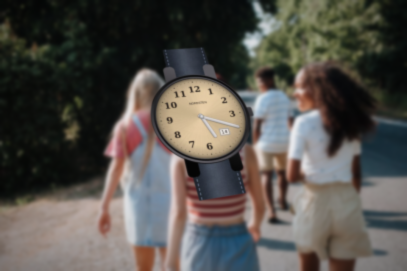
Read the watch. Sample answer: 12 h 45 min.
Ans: 5 h 19 min
